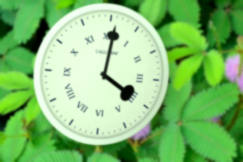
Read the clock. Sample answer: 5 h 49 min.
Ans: 4 h 01 min
